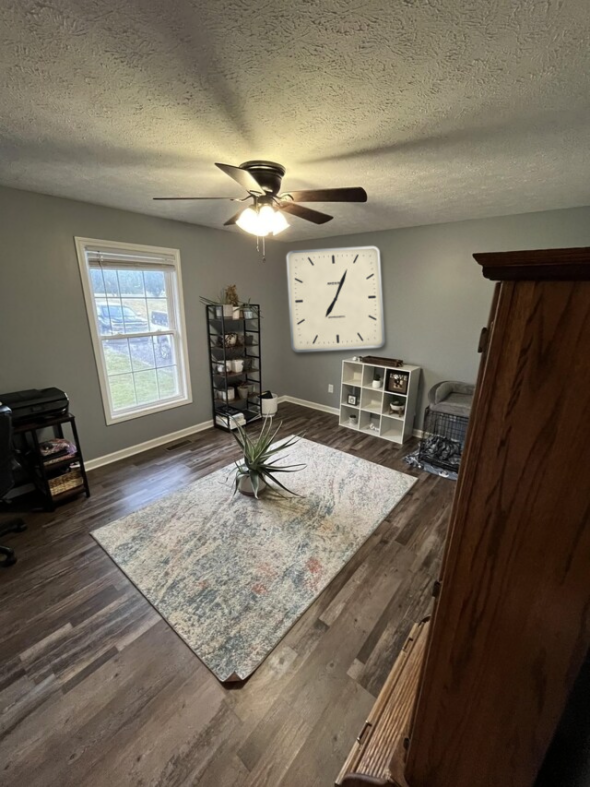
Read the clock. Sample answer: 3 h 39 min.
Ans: 7 h 04 min
